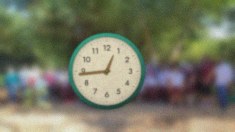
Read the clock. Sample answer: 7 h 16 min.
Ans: 12 h 44 min
